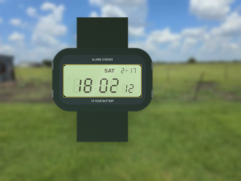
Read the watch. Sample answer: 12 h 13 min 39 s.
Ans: 18 h 02 min 12 s
